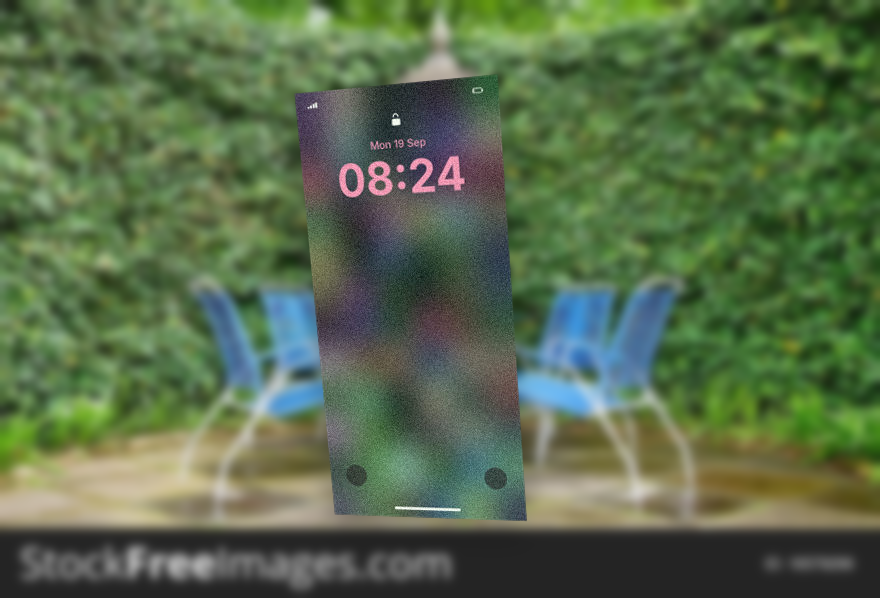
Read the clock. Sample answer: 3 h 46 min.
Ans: 8 h 24 min
